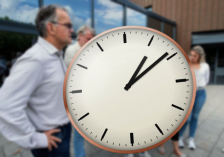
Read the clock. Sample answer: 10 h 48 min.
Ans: 1 h 09 min
